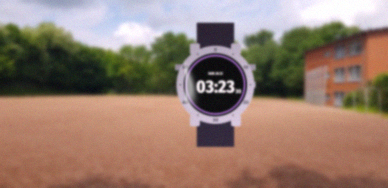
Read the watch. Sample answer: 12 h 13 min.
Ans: 3 h 23 min
